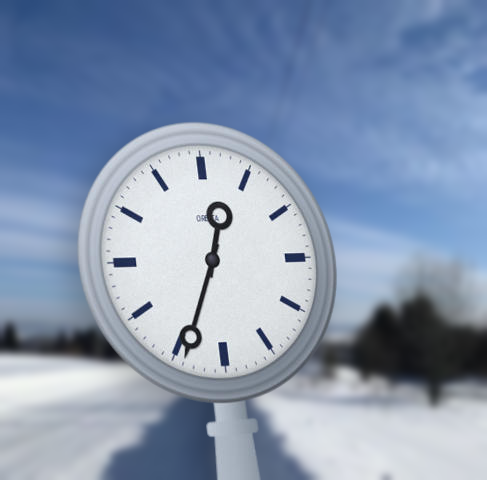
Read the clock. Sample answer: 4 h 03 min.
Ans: 12 h 34 min
